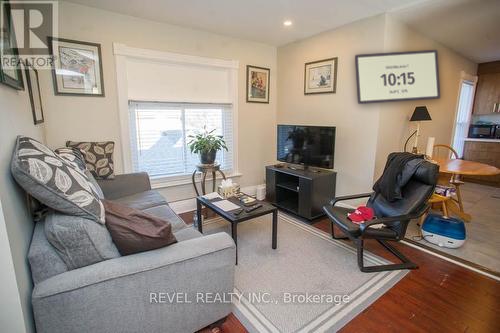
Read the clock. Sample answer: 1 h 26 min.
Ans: 10 h 15 min
